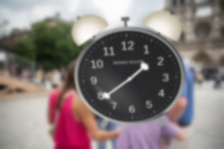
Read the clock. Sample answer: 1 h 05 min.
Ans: 1 h 39 min
